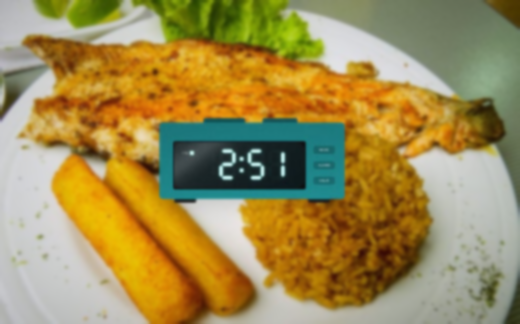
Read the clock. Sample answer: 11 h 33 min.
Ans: 2 h 51 min
